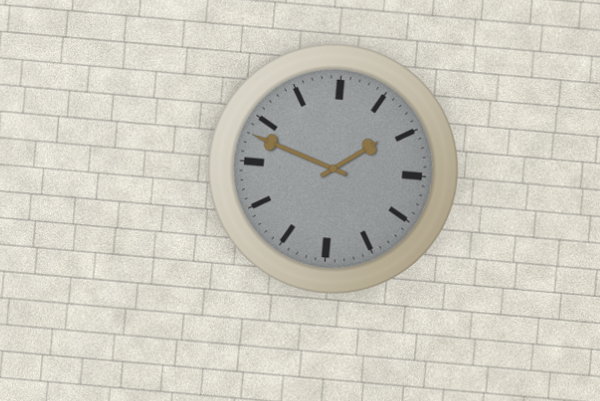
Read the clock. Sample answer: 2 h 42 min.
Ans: 1 h 48 min
